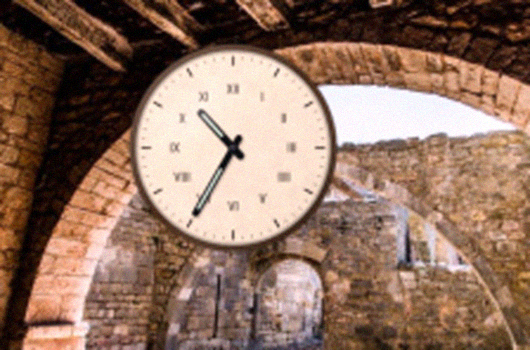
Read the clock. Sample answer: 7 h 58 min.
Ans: 10 h 35 min
